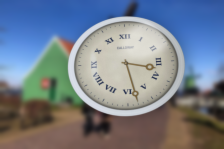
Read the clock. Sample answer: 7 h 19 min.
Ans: 3 h 28 min
